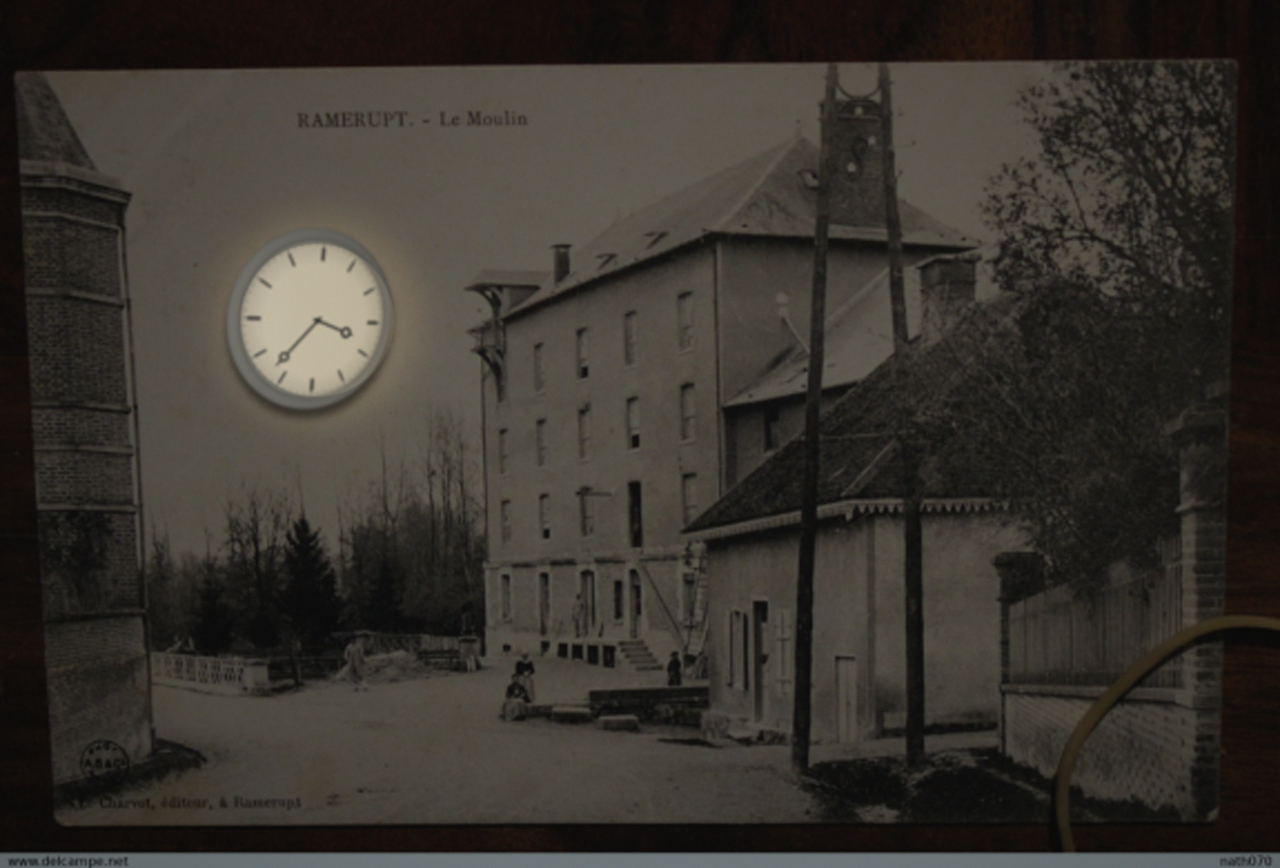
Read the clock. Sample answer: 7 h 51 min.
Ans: 3 h 37 min
